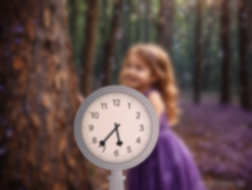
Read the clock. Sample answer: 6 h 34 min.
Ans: 5 h 37 min
